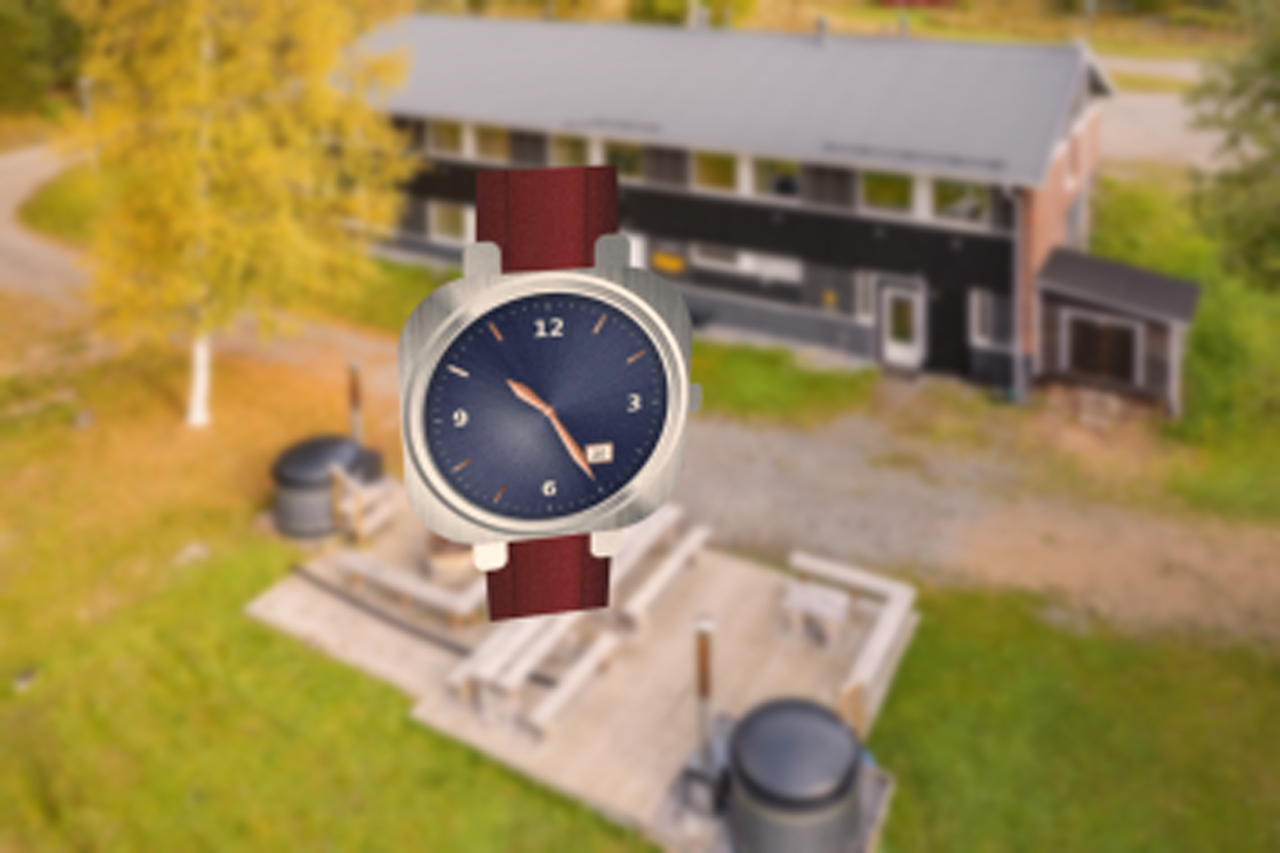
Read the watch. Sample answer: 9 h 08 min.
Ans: 10 h 25 min
